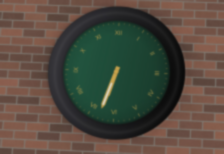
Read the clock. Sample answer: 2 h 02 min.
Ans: 6 h 33 min
